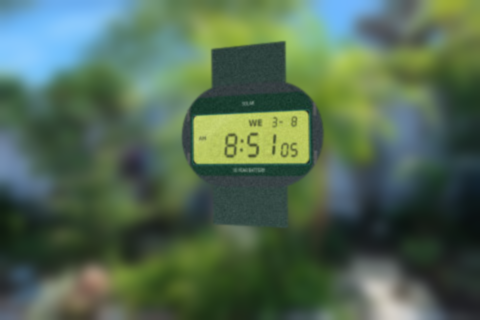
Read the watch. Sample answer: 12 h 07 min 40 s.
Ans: 8 h 51 min 05 s
